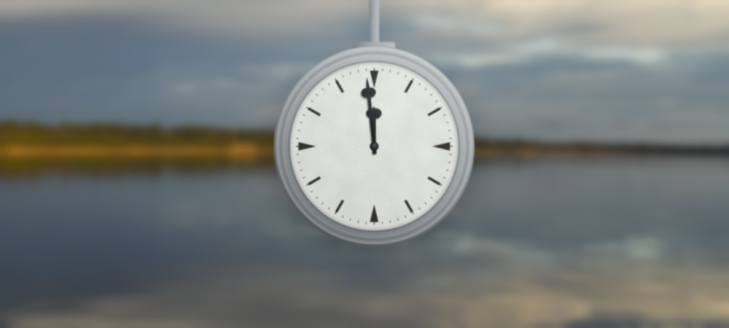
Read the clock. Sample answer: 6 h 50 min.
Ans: 11 h 59 min
